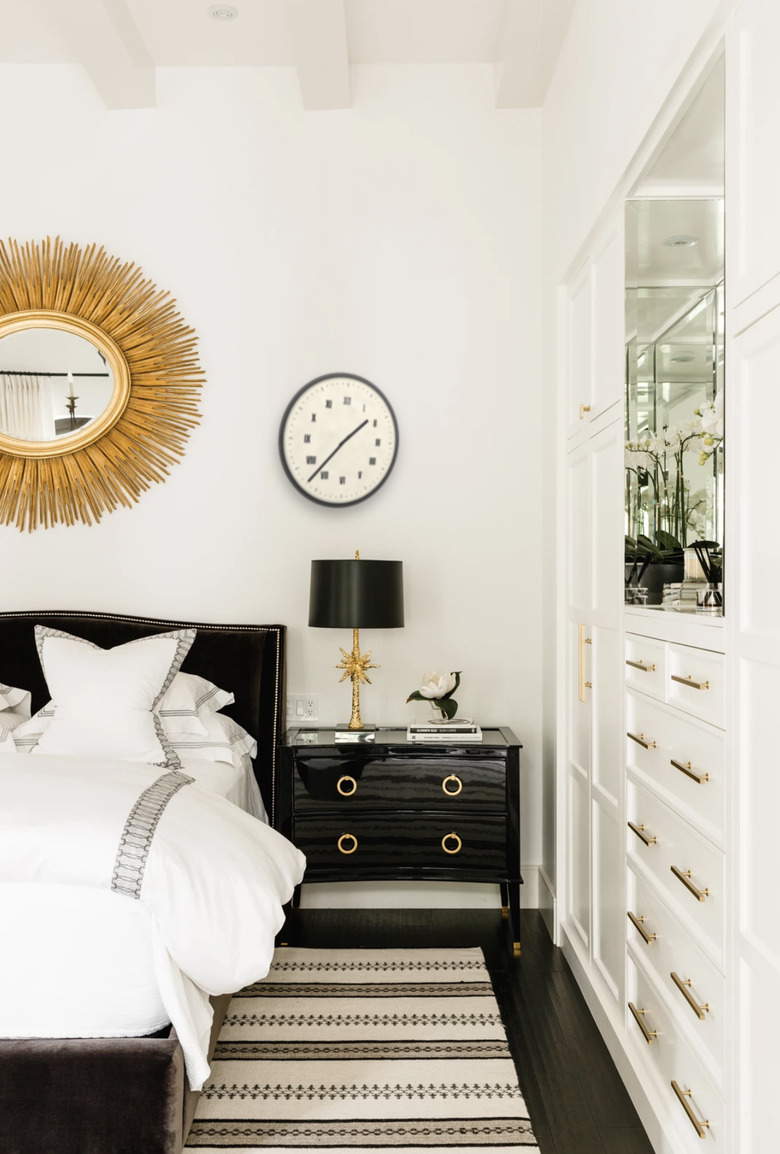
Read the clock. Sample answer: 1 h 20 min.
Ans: 1 h 37 min
